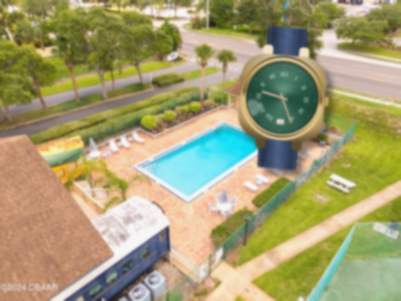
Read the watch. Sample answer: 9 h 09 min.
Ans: 9 h 26 min
